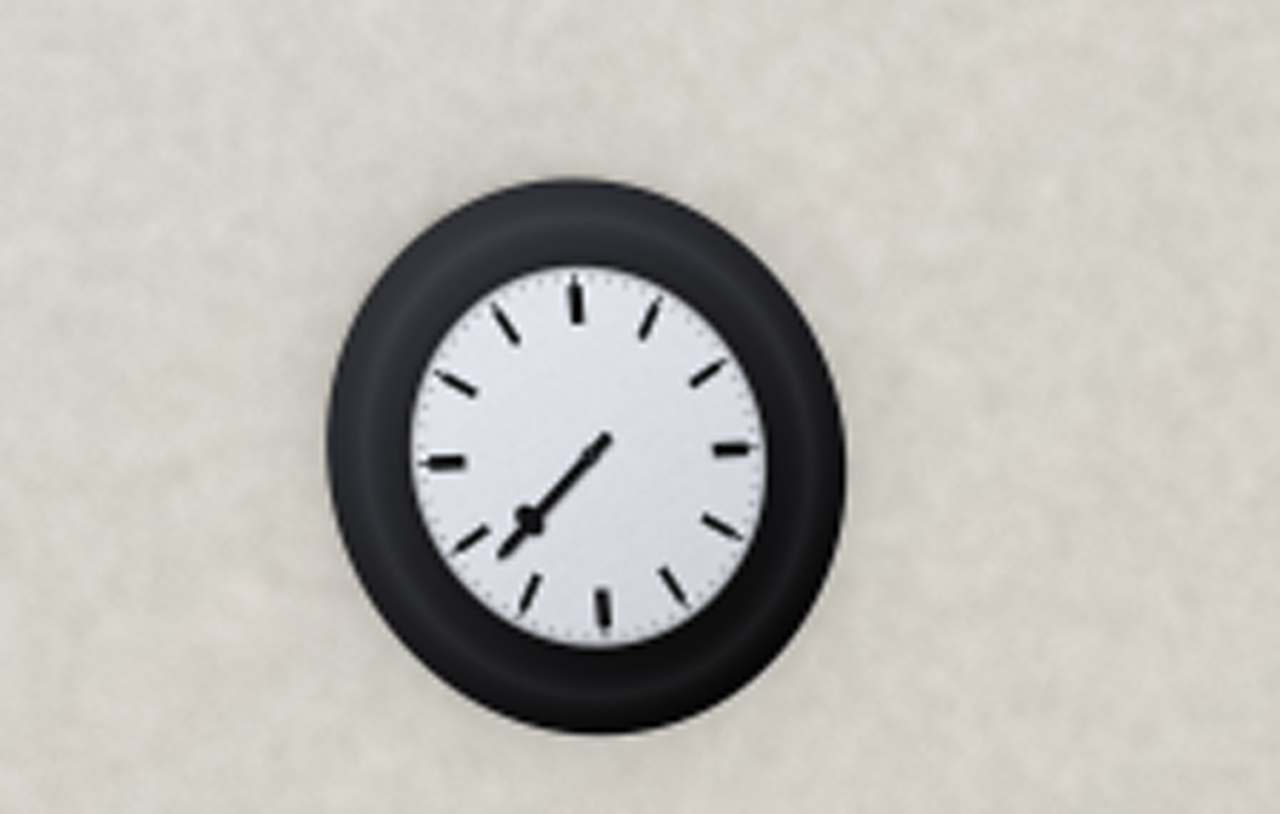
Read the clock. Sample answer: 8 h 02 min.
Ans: 7 h 38 min
